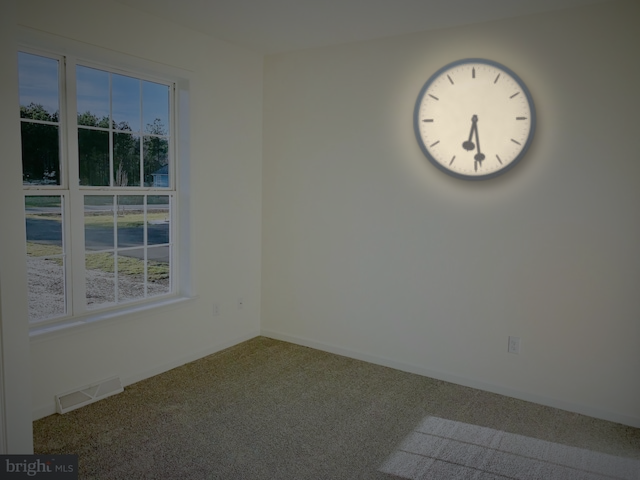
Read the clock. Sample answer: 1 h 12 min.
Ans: 6 h 29 min
